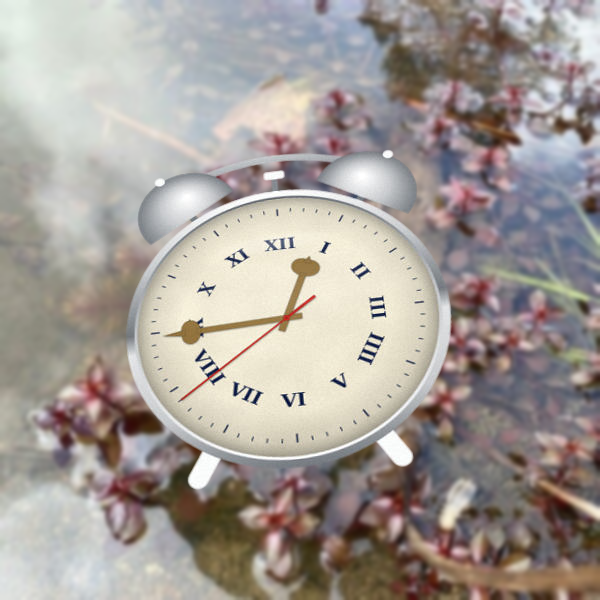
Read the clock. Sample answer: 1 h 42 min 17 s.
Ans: 12 h 44 min 39 s
